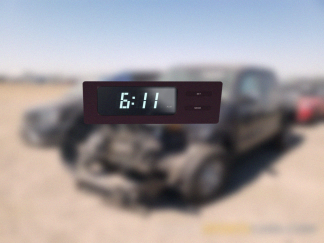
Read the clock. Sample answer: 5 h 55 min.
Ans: 6 h 11 min
